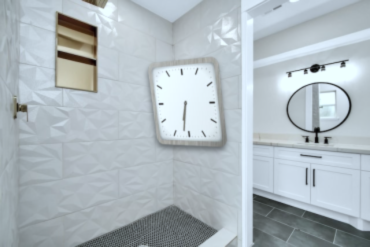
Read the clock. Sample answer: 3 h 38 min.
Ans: 6 h 32 min
